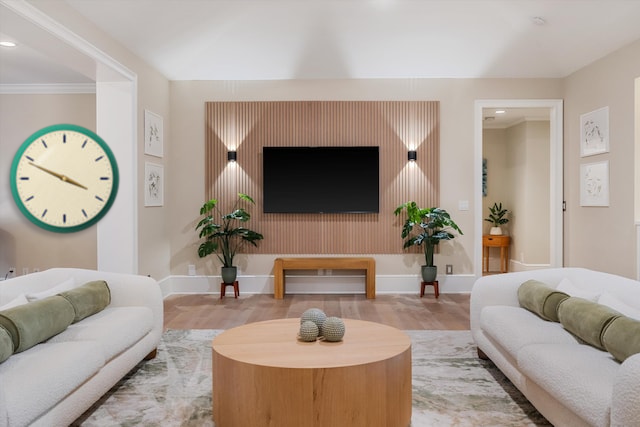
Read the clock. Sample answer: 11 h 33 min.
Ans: 3 h 49 min
